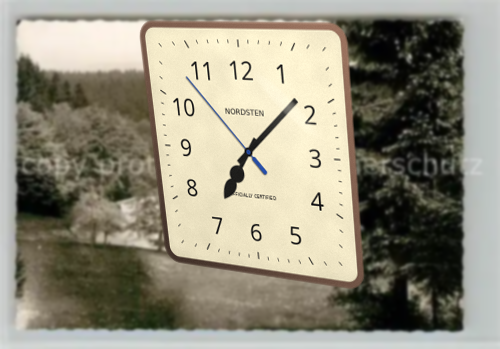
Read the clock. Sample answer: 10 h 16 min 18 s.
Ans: 7 h 07 min 53 s
